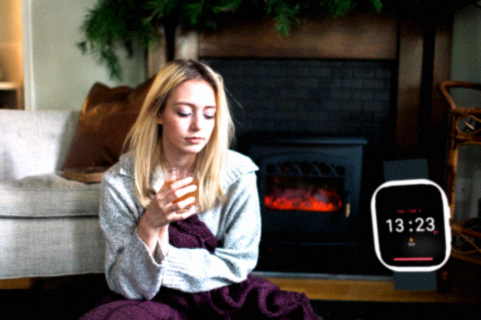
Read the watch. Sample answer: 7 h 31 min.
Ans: 13 h 23 min
